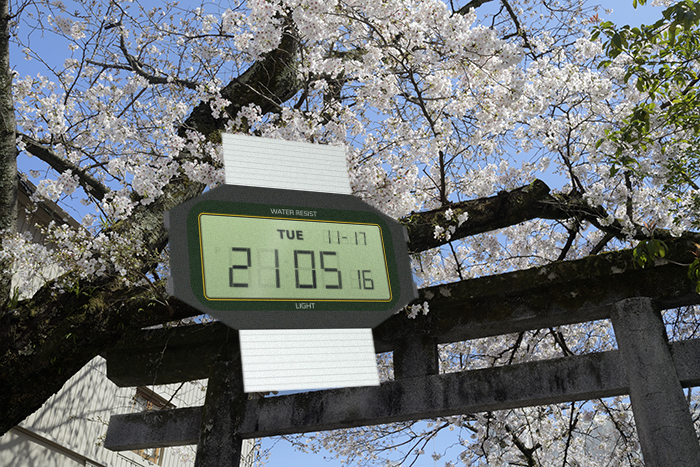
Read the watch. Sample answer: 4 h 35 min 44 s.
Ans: 21 h 05 min 16 s
